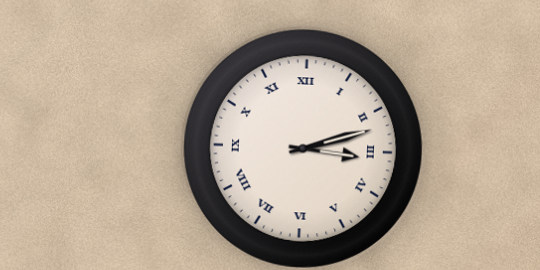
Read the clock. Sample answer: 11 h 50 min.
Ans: 3 h 12 min
